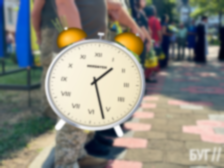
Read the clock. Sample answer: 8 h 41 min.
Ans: 1 h 27 min
